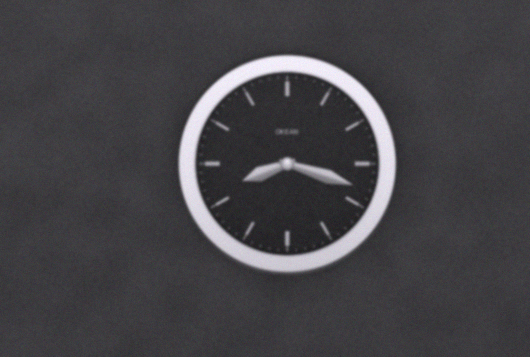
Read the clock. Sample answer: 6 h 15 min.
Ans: 8 h 18 min
